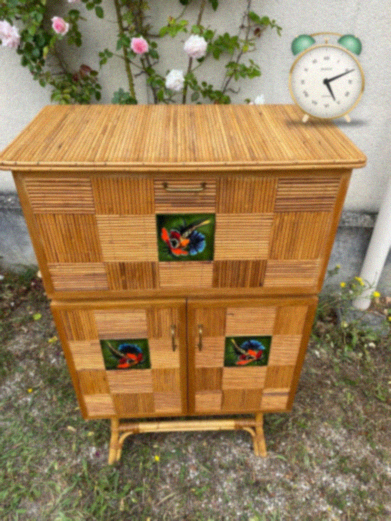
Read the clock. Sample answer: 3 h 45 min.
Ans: 5 h 11 min
